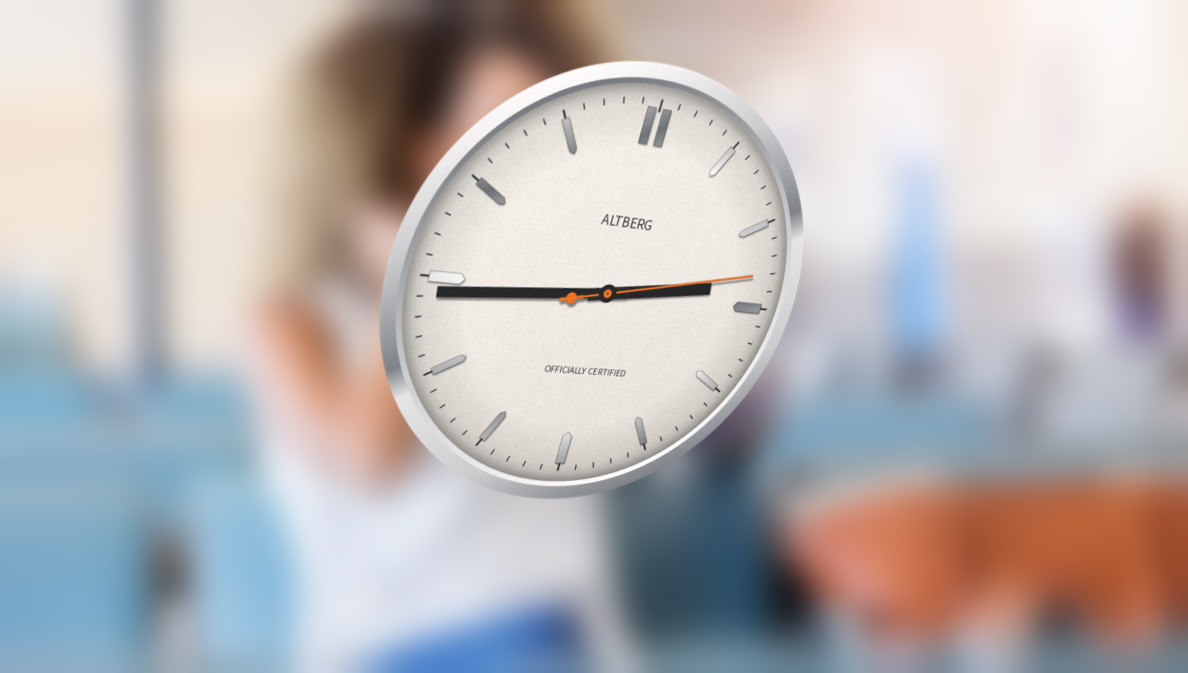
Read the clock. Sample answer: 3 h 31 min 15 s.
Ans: 2 h 44 min 13 s
